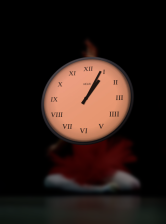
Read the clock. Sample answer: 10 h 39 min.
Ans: 1 h 04 min
